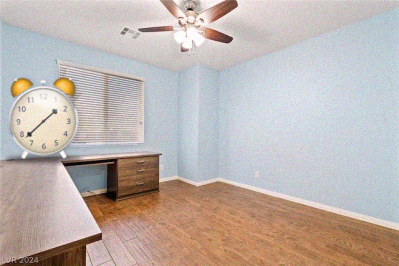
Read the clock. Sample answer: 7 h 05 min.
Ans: 1 h 38 min
